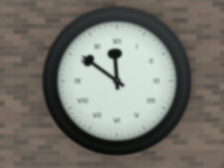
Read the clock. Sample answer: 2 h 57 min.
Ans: 11 h 51 min
